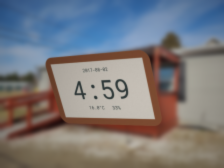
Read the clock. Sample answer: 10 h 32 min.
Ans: 4 h 59 min
